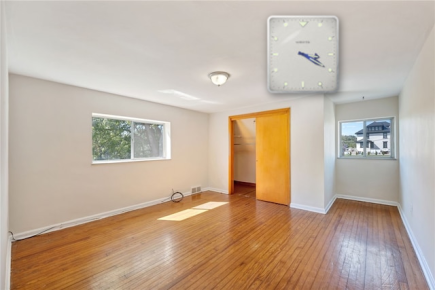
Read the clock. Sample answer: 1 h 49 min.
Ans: 3 h 20 min
